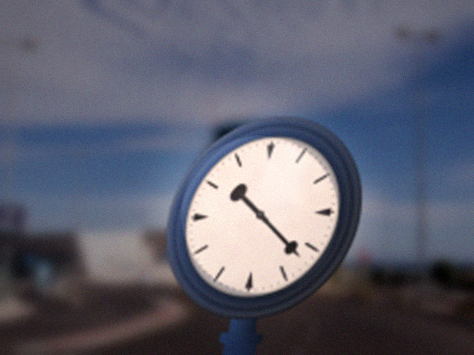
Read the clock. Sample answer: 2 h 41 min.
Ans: 10 h 22 min
